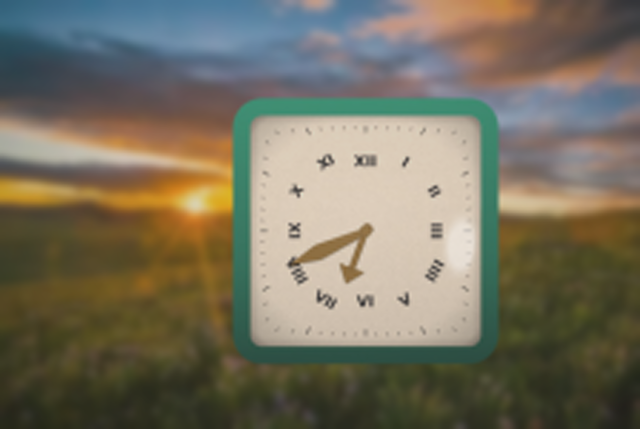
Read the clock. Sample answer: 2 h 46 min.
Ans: 6 h 41 min
